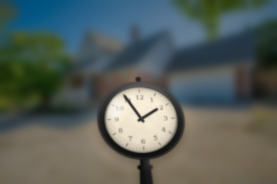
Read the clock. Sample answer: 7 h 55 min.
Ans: 1 h 55 min
